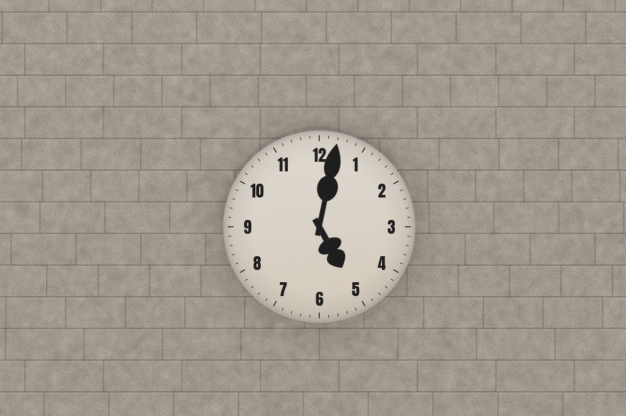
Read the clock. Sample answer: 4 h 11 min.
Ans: 5 h 02 min
